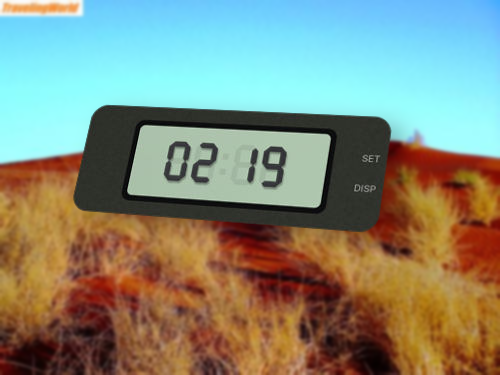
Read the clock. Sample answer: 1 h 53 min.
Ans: 2 h 19 min
